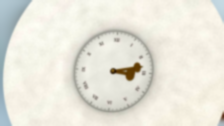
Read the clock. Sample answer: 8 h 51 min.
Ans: 3 h 13 min
